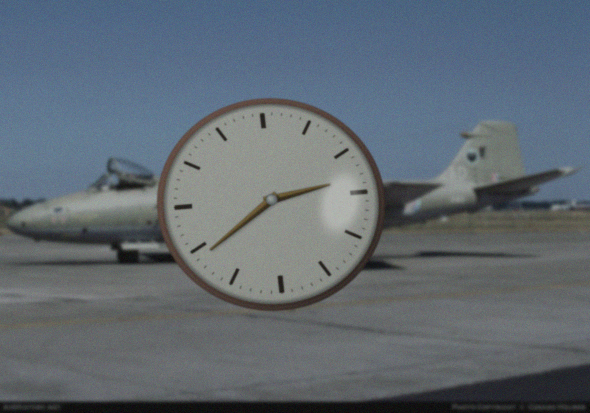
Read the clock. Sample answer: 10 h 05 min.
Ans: 2 h 39 min
